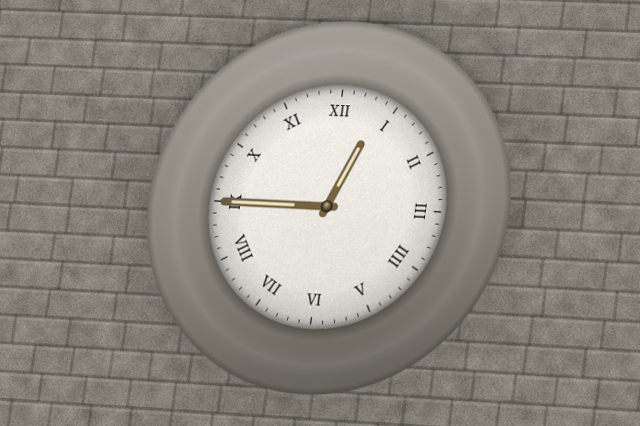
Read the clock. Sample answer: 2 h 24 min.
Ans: 12 h 45 min
